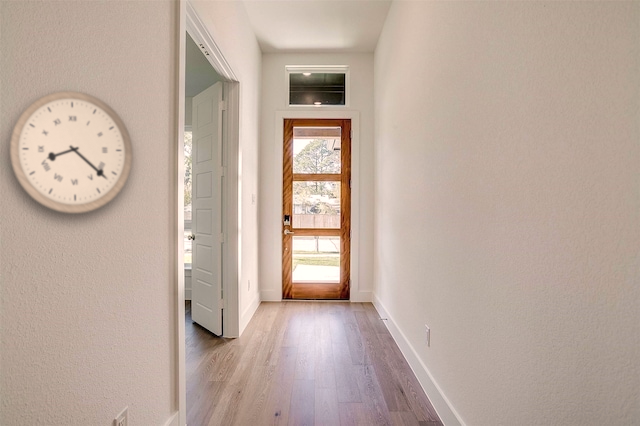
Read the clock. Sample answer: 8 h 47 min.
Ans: 8 h 22 min
